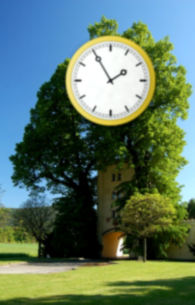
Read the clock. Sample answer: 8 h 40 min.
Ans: 1 h 55 min
